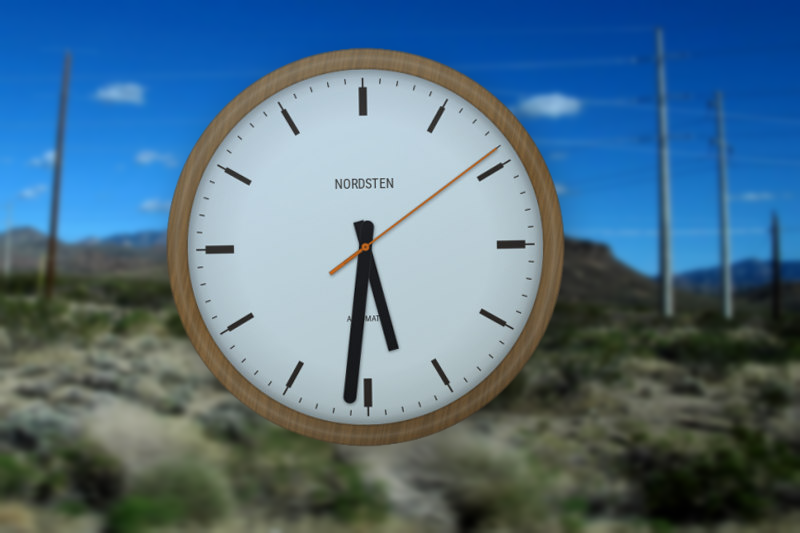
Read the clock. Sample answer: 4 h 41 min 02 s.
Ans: 5 h 31 min 09 s
